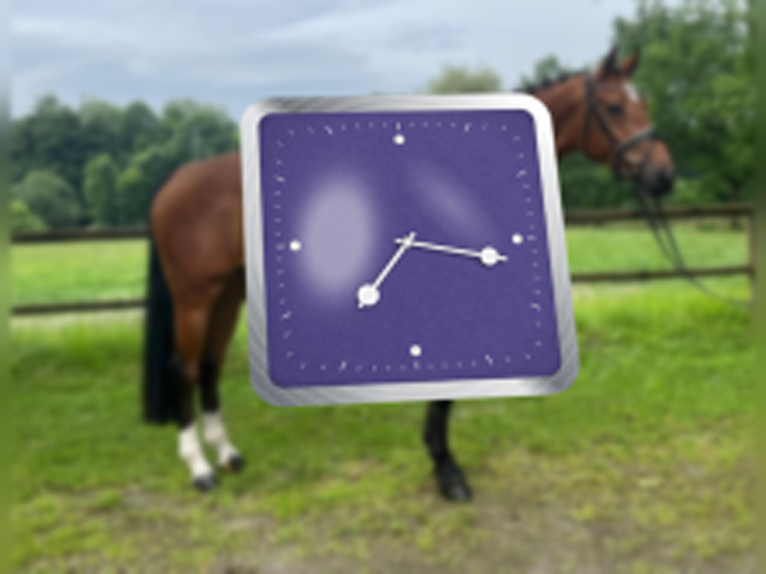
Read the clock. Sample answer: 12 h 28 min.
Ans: 7 h 17 min
